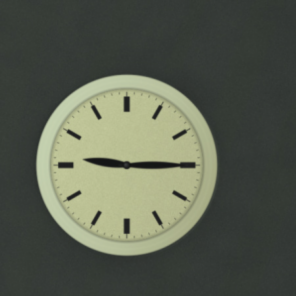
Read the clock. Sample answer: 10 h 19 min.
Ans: 9 h 15 min
